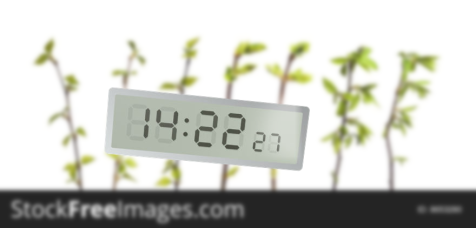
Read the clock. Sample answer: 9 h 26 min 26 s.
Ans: 14 h 22 min 27 s
